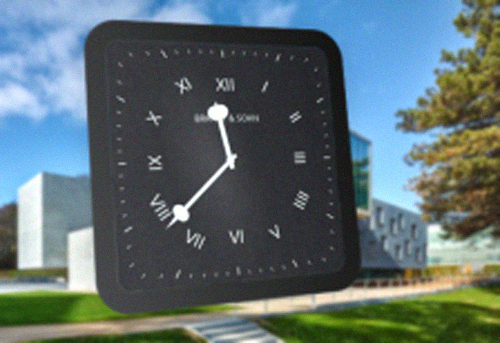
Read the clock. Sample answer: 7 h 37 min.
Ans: 11 h 38 min
